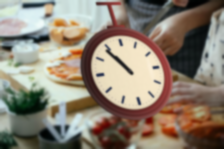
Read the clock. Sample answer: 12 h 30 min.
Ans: 10 h 54 min
